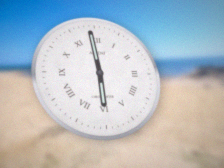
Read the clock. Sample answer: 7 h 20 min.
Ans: 5 h 59 min
